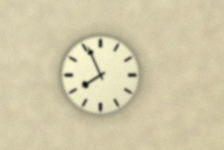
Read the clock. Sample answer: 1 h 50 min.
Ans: 7 h 56 min
